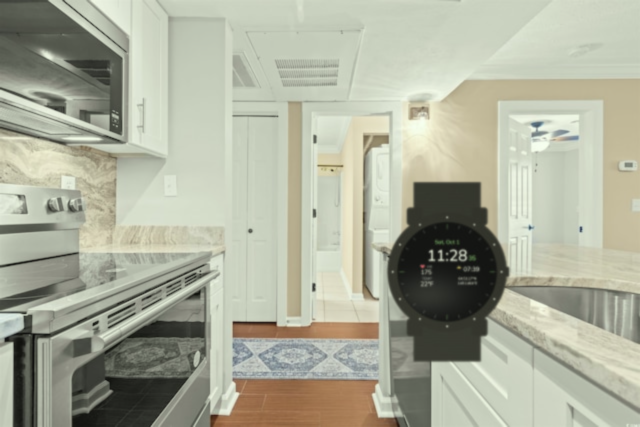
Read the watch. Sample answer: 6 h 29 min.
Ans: 11 h 28 min
